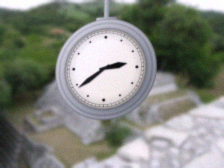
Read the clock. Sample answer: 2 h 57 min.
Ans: 2 h 39 min
